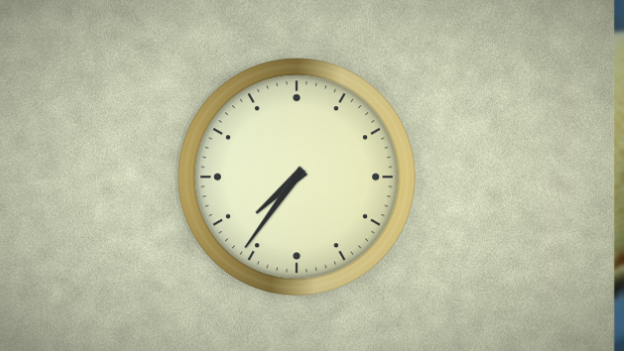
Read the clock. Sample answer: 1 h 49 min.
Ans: 7 h 36 min
